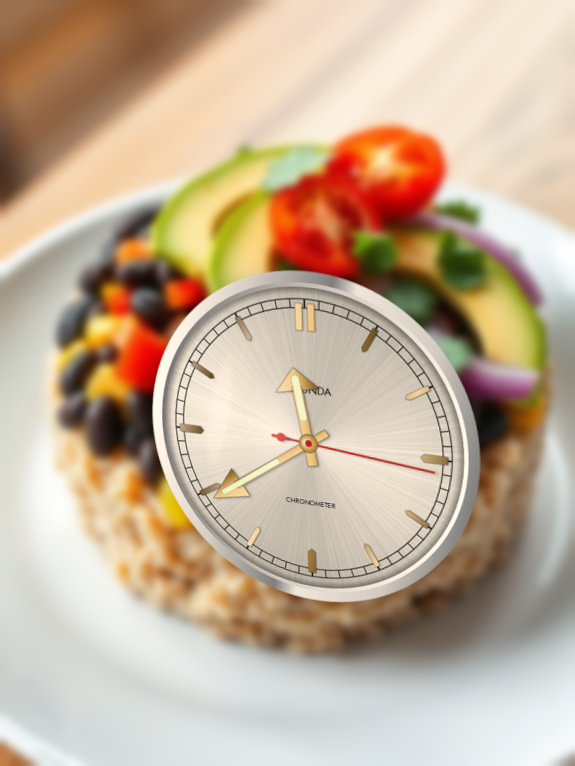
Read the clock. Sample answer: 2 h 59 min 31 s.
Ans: 11 h 39 min 16 s
